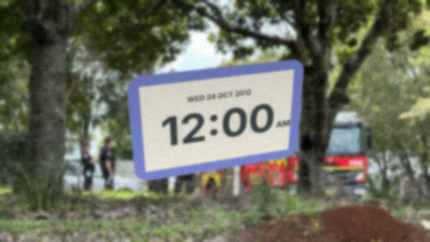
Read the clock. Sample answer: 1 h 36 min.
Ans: 12 h 00 min
